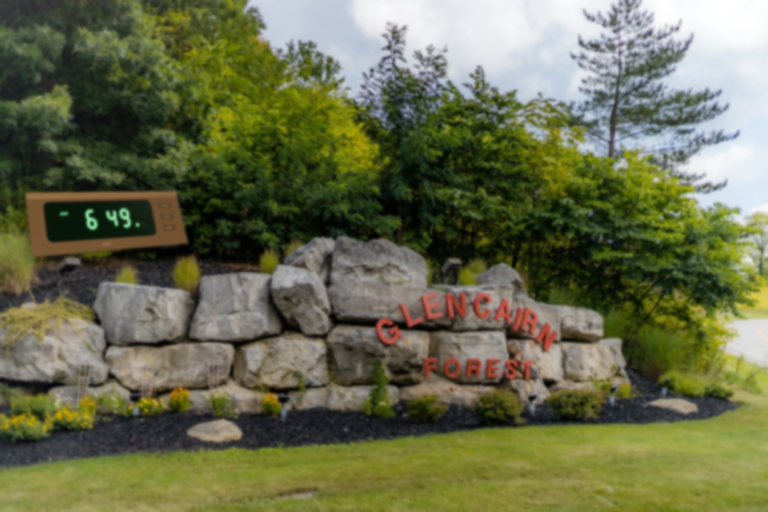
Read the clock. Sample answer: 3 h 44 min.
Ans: 6 h 49 min
